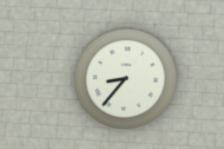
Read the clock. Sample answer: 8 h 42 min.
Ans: 8 h 36 min
